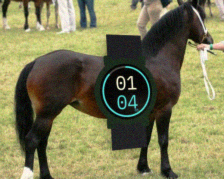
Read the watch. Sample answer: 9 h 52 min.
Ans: 1 h 04 min
